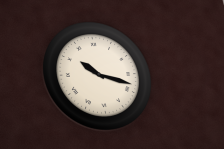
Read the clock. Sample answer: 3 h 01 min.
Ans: 10 h 18 min
